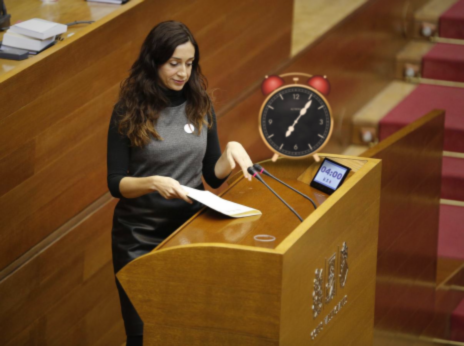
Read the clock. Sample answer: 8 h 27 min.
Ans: 7 h 06 min
